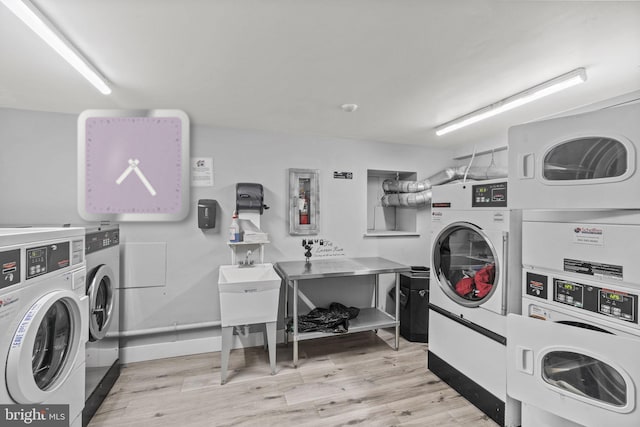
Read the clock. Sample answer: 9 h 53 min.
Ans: 7 h 24 min
